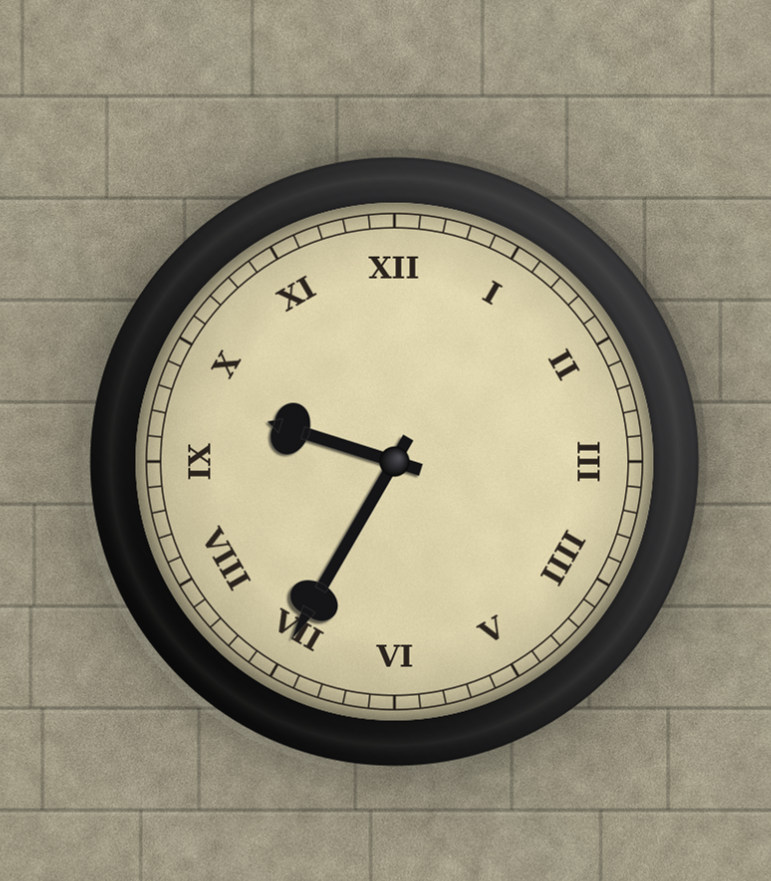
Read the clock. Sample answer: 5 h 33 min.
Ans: 9 h 35 min
